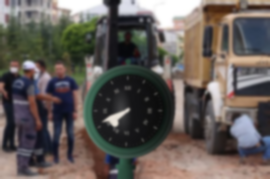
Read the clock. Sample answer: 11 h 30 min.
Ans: 7 h 41 min
